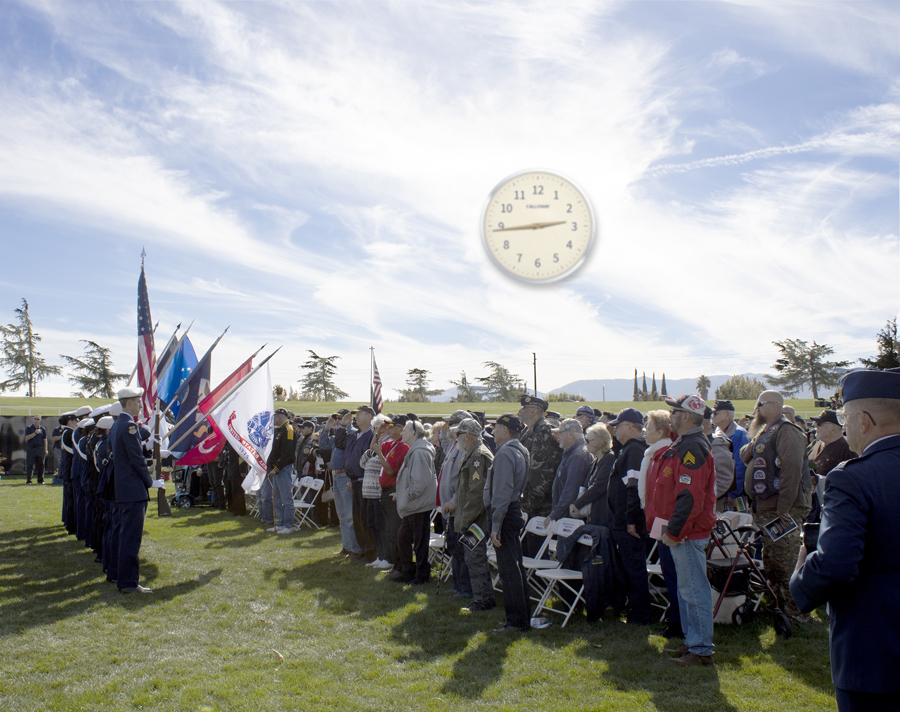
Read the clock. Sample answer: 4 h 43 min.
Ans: 2 h 44 min
